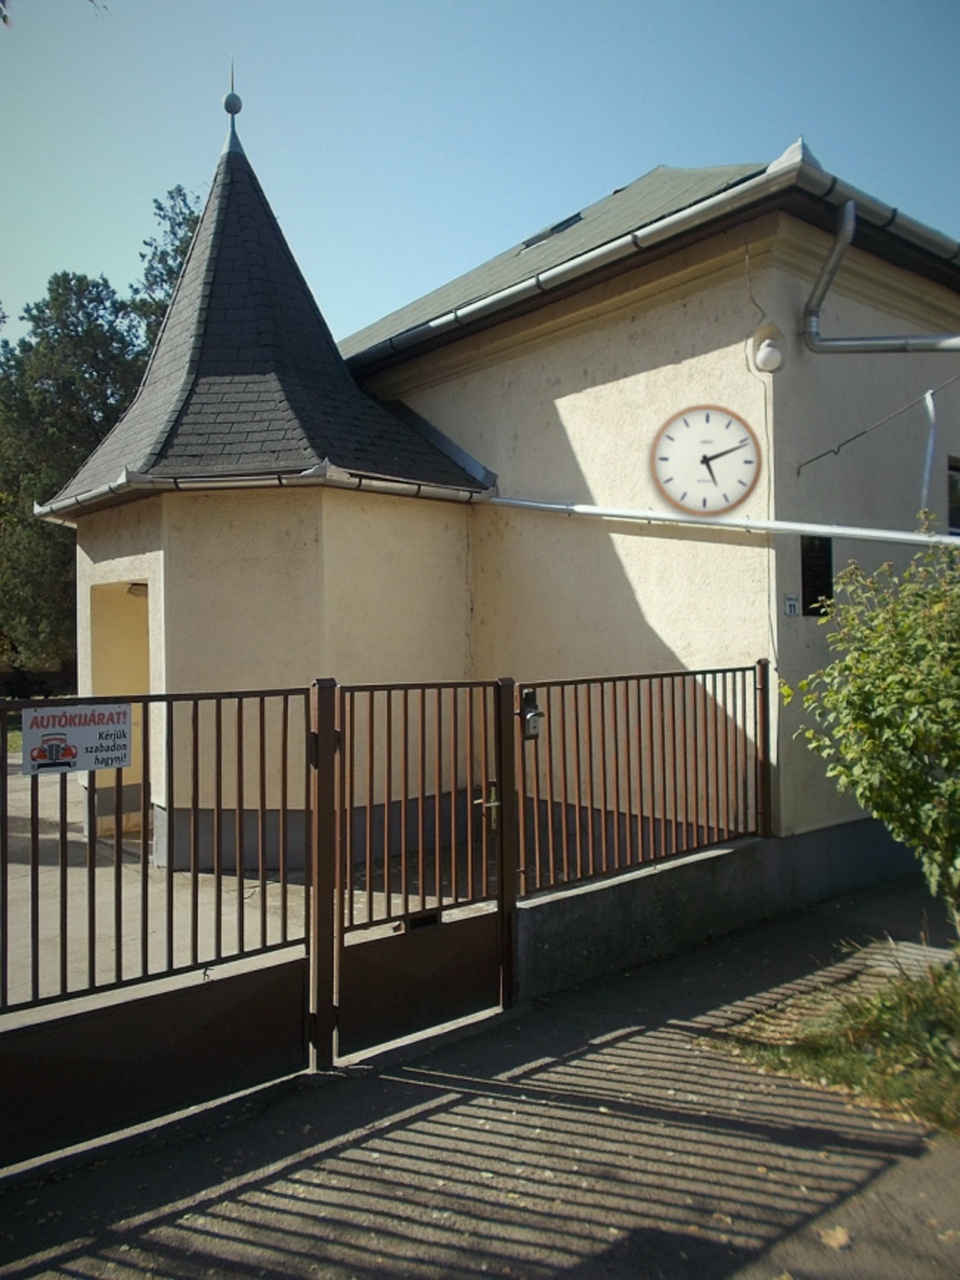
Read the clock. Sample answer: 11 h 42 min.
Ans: 5 h 11 min
